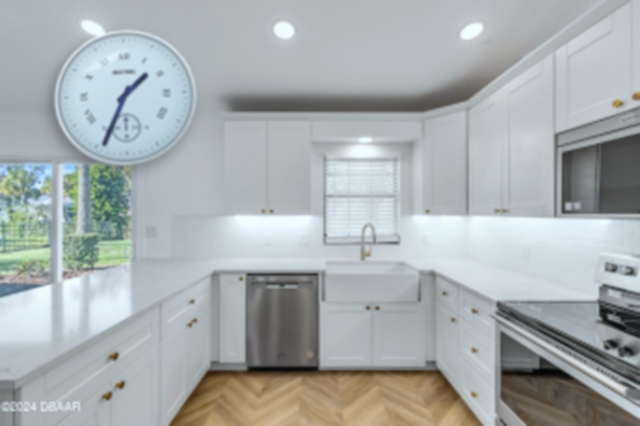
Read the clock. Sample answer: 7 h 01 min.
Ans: 1 h 34 min
